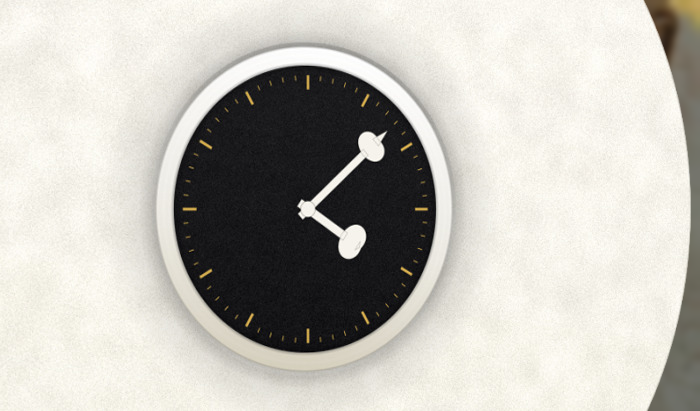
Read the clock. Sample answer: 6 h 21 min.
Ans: 4 h 08 min
